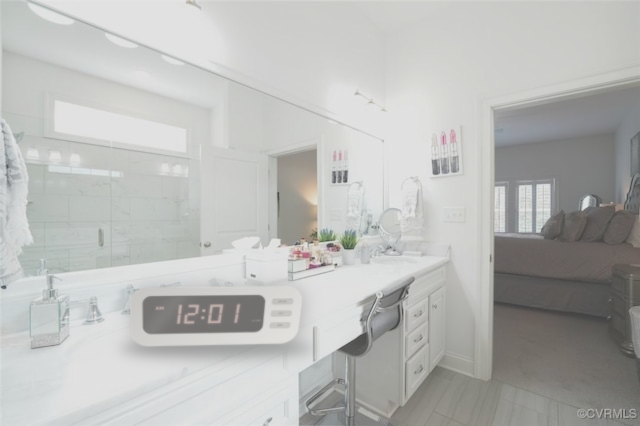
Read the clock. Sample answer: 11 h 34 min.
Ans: 12 h 01 min
